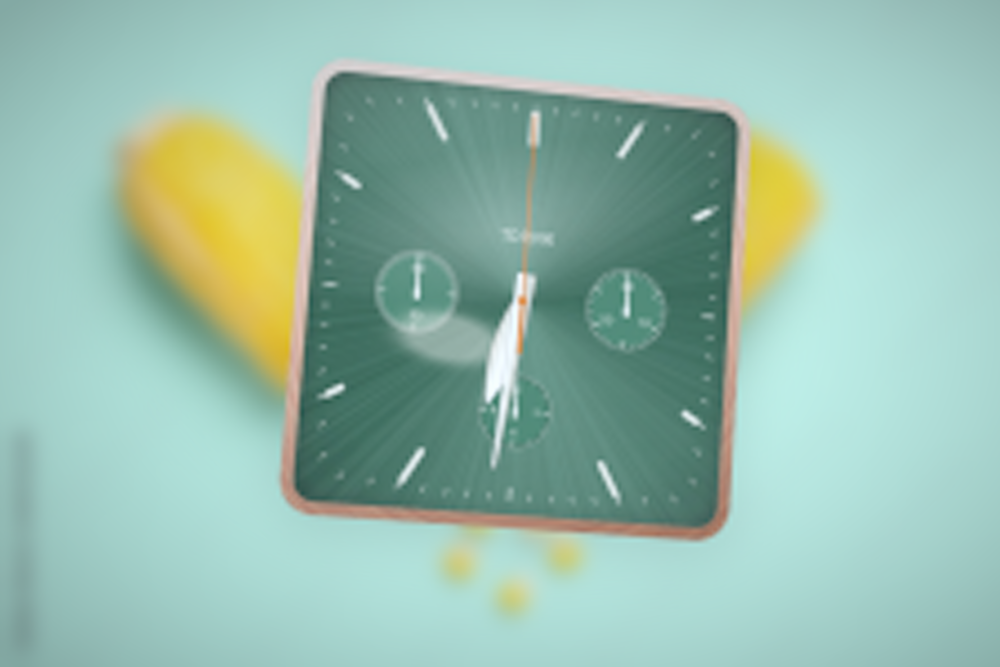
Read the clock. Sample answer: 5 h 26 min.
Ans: 6 h 31 min
